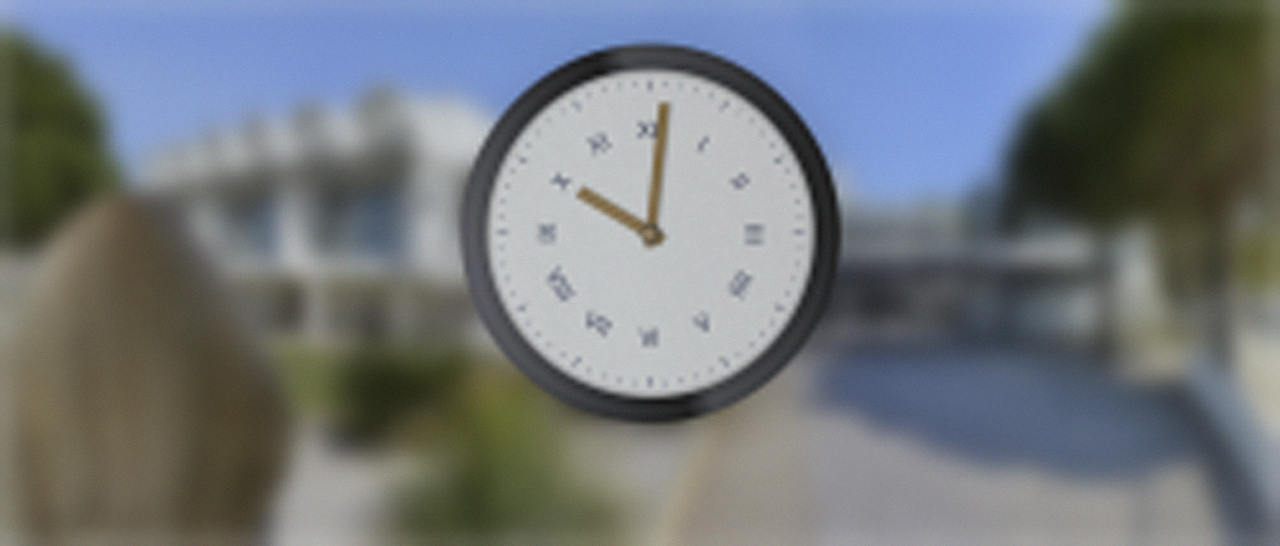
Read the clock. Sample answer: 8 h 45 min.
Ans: 10 h 01 min
